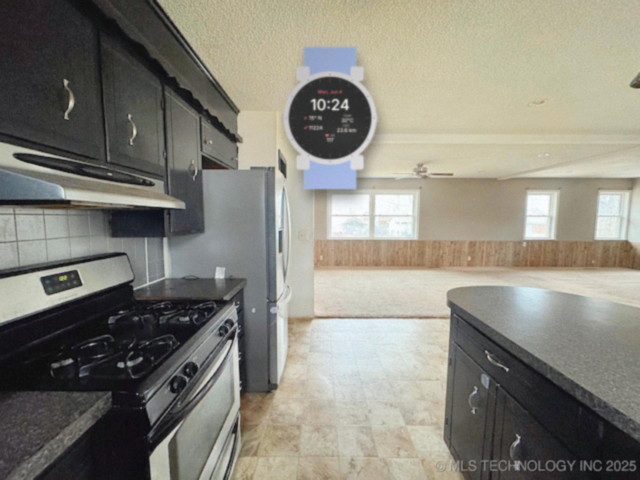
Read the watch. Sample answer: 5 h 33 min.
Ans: 10 h 24 min
